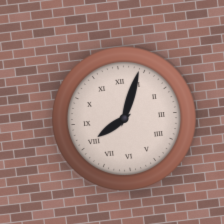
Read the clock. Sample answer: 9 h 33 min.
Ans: 8 h 04 min
